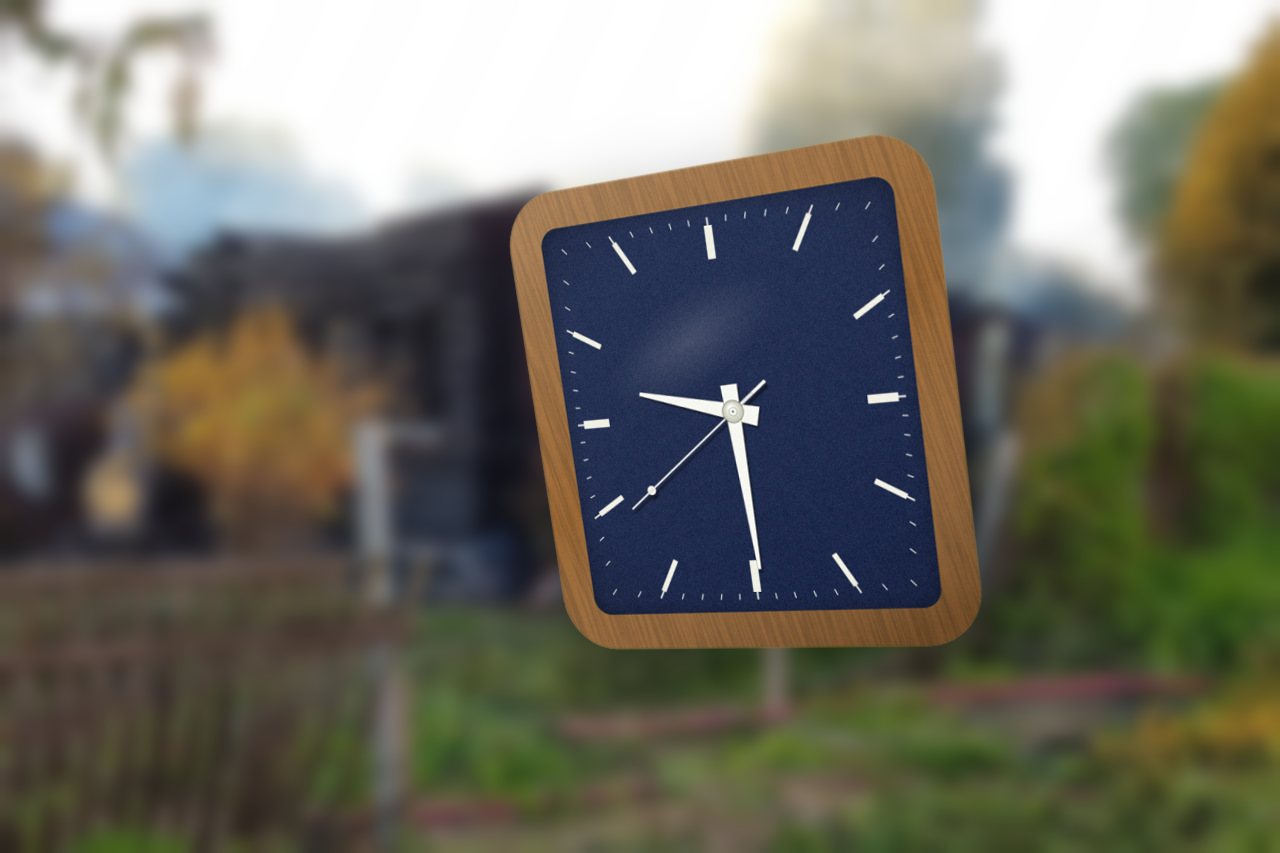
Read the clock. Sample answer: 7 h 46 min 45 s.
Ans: 9 h 29 min 39 s
